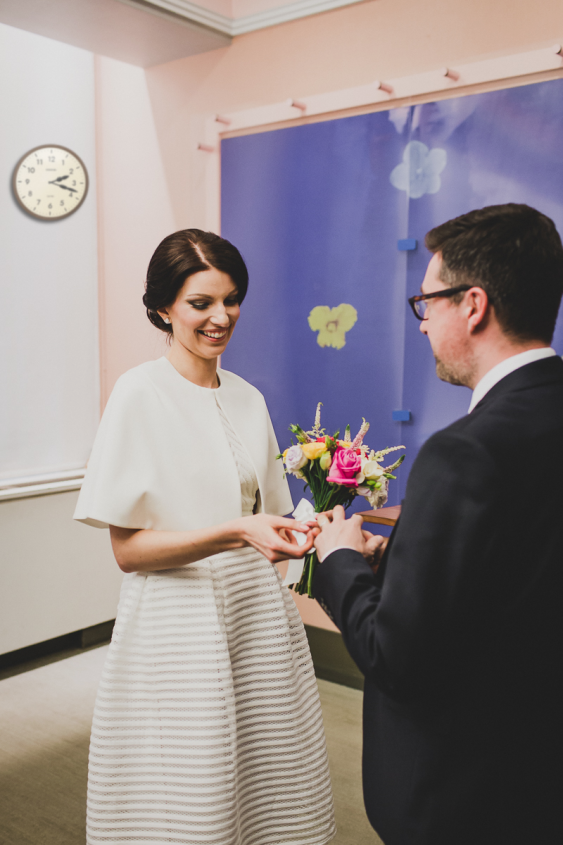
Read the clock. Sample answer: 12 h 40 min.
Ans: 2 h 18 min
